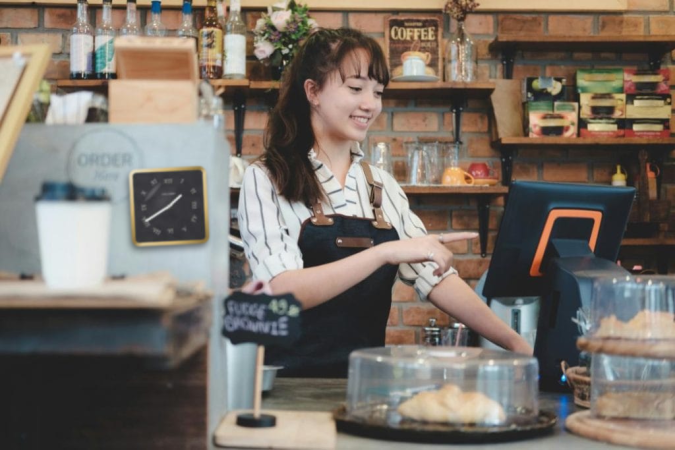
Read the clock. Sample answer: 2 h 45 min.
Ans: 1 h 40 min
